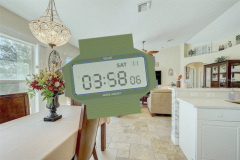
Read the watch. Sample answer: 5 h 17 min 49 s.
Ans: 3 h 58 min 06 s
